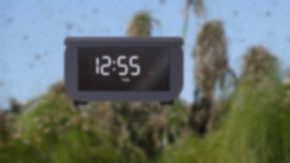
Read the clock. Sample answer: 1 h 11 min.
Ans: 12 h 55 min
